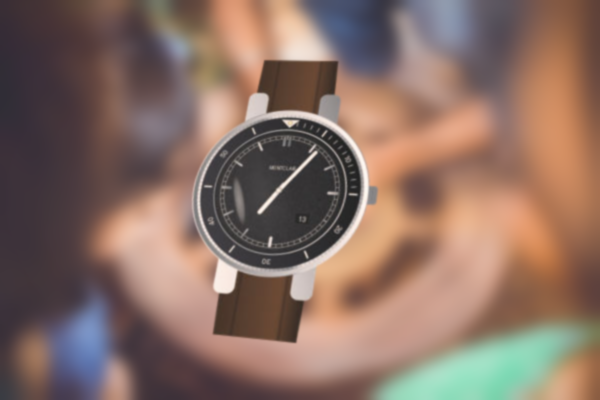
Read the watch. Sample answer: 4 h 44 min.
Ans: 7 h 06 min
